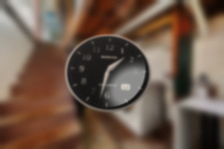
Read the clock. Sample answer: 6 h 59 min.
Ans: 1 h 32 min
